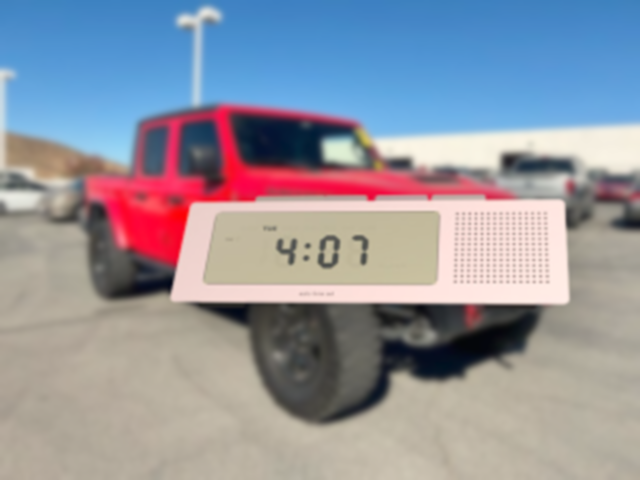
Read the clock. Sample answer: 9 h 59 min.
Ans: 4 h 07 min
